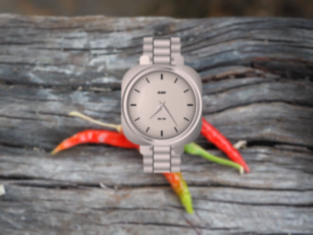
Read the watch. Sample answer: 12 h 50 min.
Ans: 7 h 24 min
